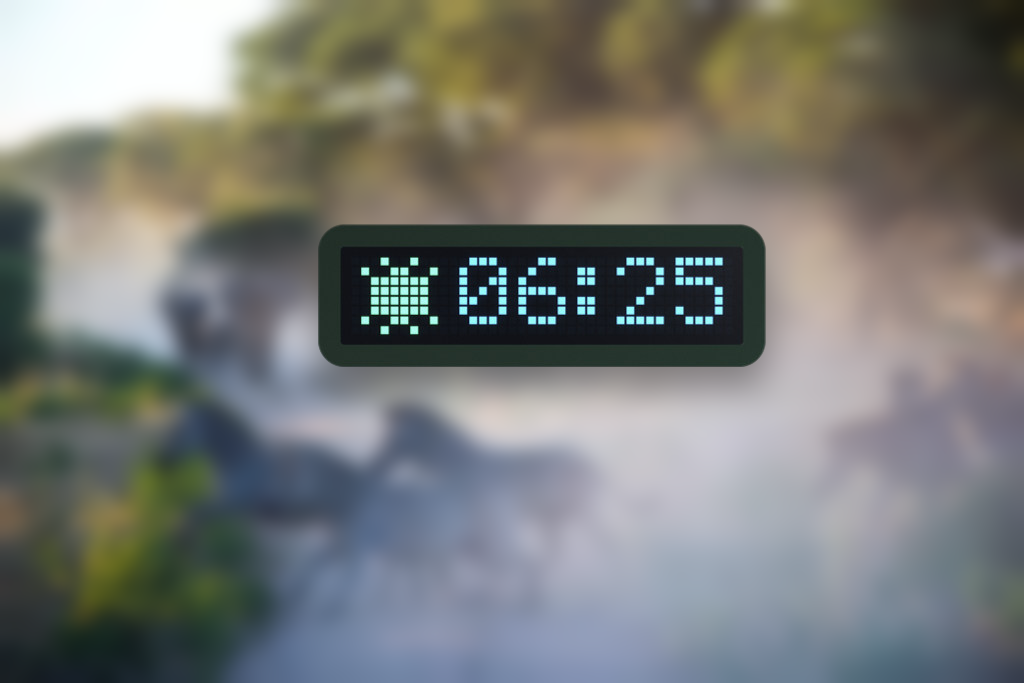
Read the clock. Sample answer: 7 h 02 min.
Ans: 6 h 25 min
